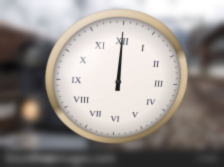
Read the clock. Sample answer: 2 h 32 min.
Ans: 12 h 00 min
